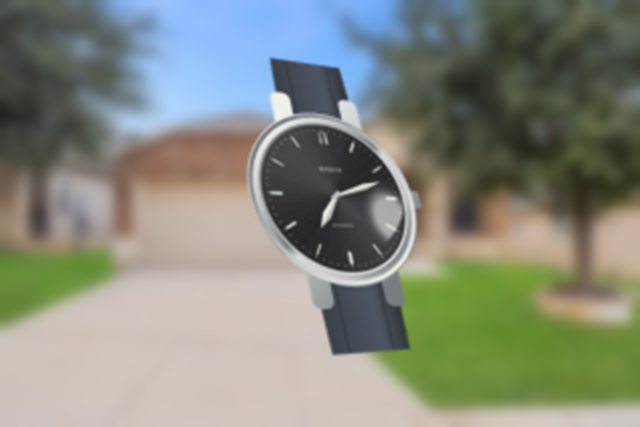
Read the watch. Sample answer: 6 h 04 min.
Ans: 7 h 12 min
